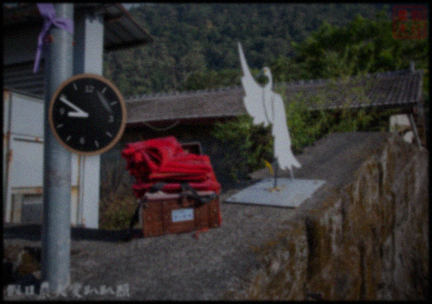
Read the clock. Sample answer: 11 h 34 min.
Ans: 8 h 49 min
